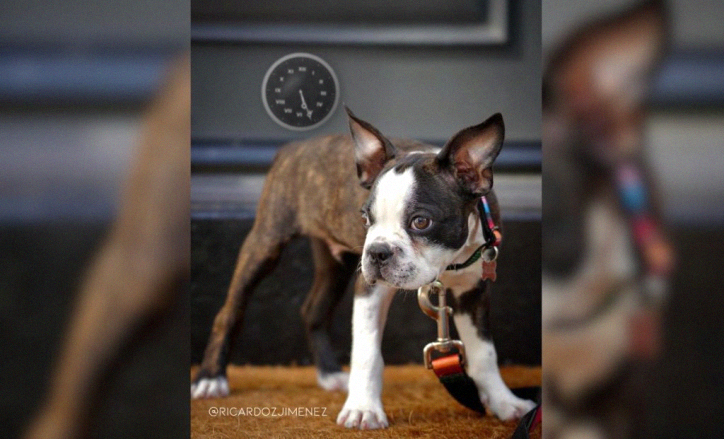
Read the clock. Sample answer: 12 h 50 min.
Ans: 5 h 26 min
